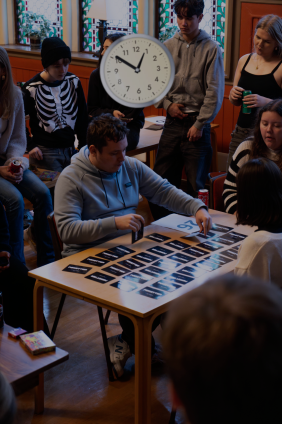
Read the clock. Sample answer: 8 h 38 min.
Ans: 12 h 51 min
